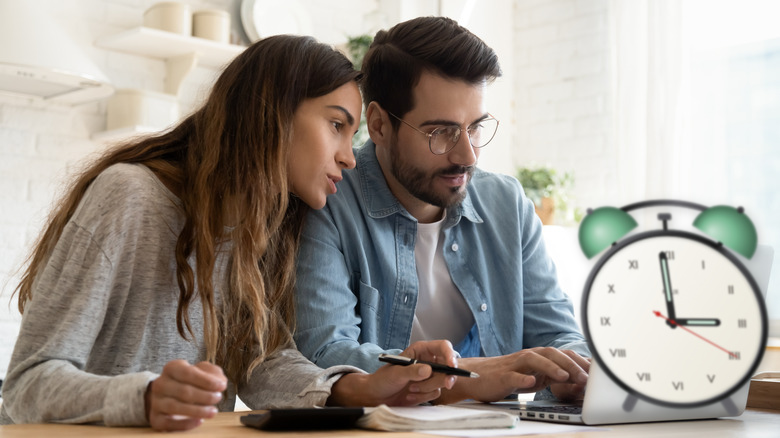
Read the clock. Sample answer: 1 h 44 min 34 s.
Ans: 2 h 59 min 20 s
